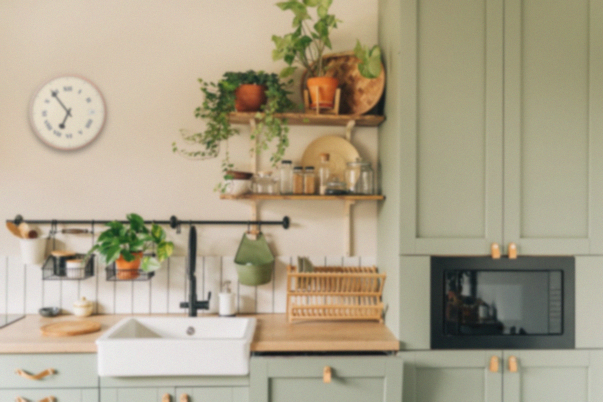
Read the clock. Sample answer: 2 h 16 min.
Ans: 6 h 54 min
